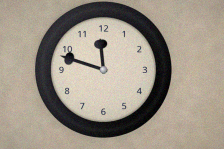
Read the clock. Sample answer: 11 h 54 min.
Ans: 11 h 48 min
